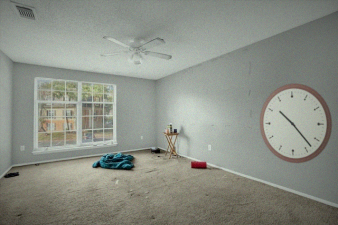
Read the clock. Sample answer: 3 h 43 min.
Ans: 10 h 23 min
